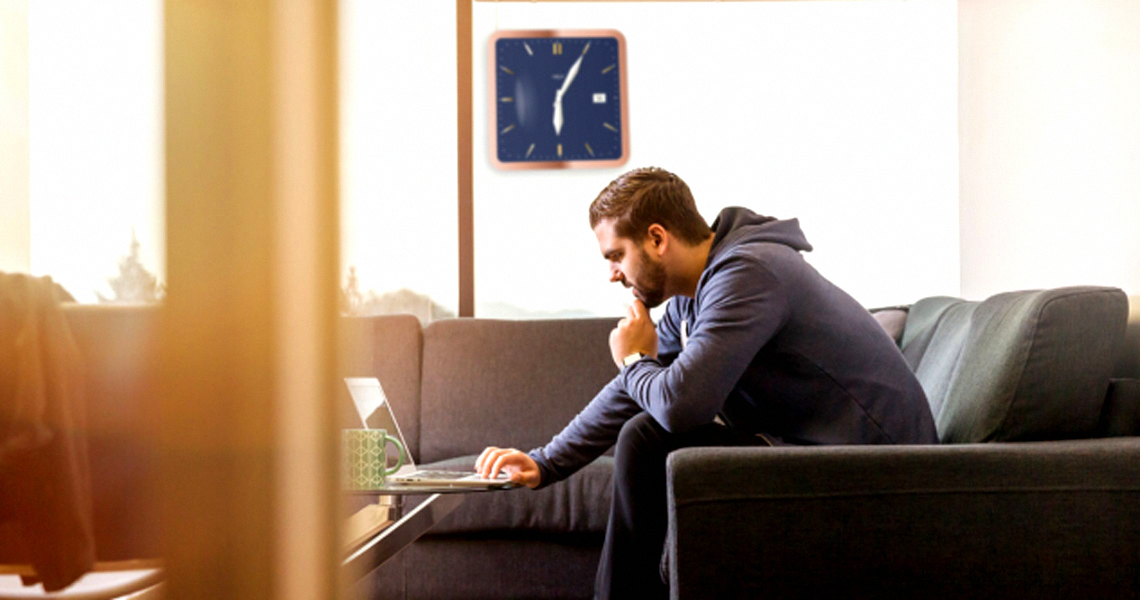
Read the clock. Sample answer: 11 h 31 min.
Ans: 6 h 05 min
